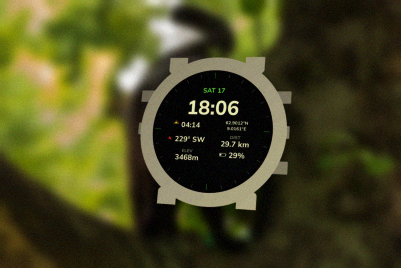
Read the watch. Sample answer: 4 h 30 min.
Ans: 18 h 06 min
